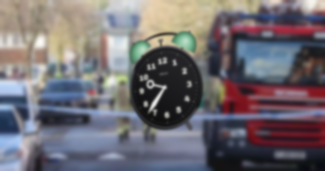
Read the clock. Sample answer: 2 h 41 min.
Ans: 9 h 37 min
